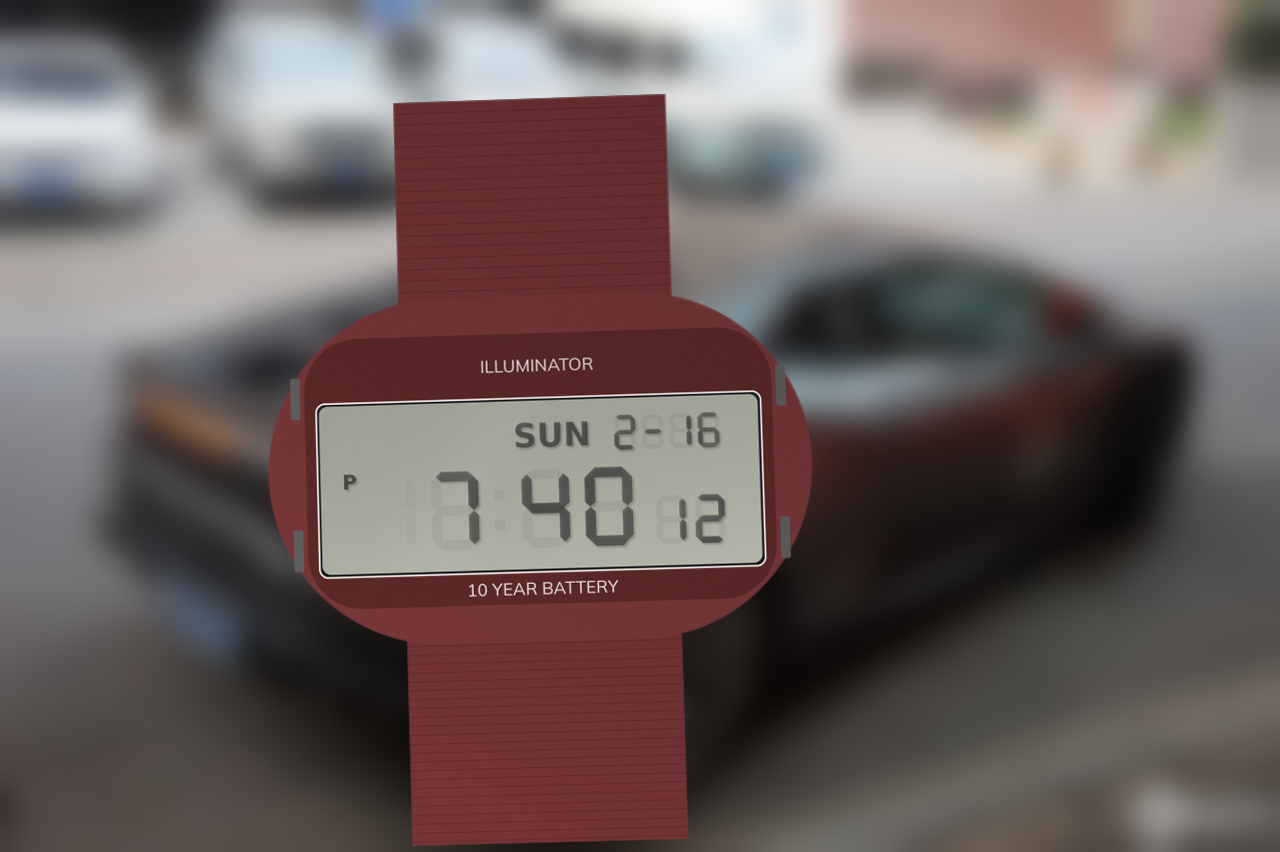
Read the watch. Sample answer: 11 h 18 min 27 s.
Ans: 7 h 40 min 12 s
